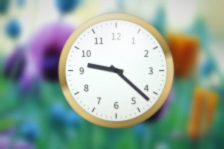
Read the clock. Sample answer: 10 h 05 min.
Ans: 9 h 22 min
